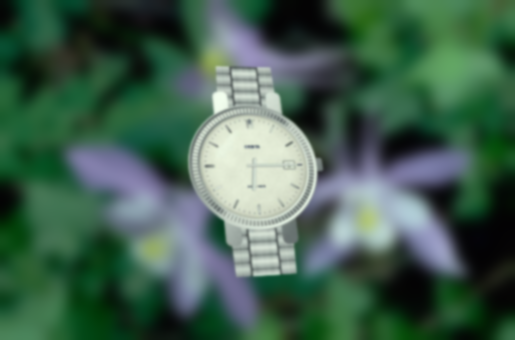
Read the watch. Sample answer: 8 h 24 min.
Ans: 6 h 15 min
